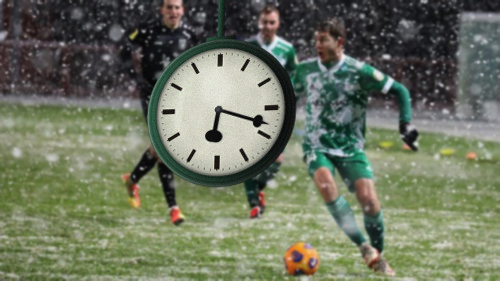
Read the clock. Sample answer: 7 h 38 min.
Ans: 6 h 18 min
